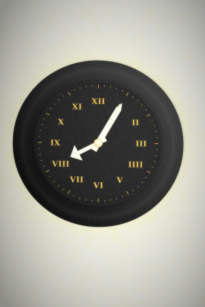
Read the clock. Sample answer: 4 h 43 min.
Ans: 8 h 05 min
